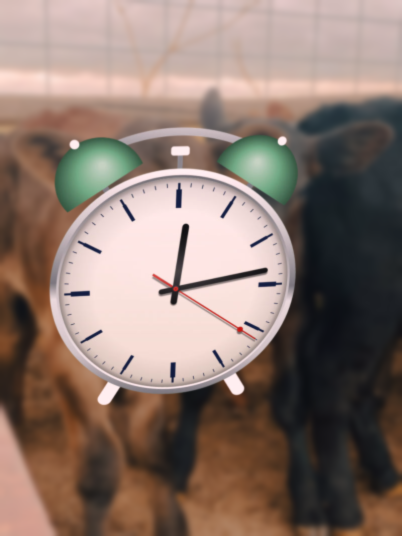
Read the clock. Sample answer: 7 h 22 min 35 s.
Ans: 12 h 13 min 21 s
